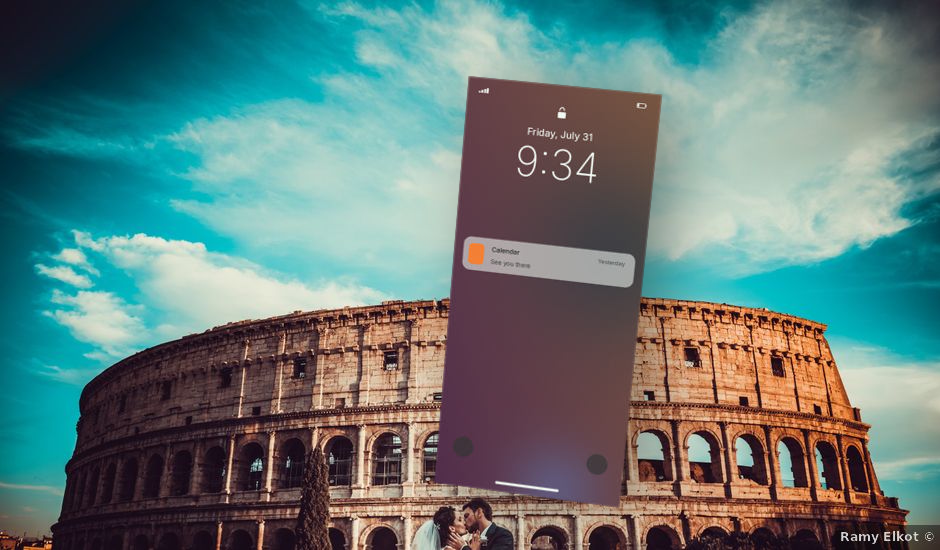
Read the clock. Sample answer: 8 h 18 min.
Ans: 9 h 34 min
